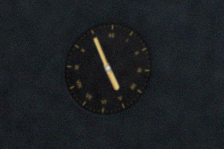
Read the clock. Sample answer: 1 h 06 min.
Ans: 4 h 55 min
